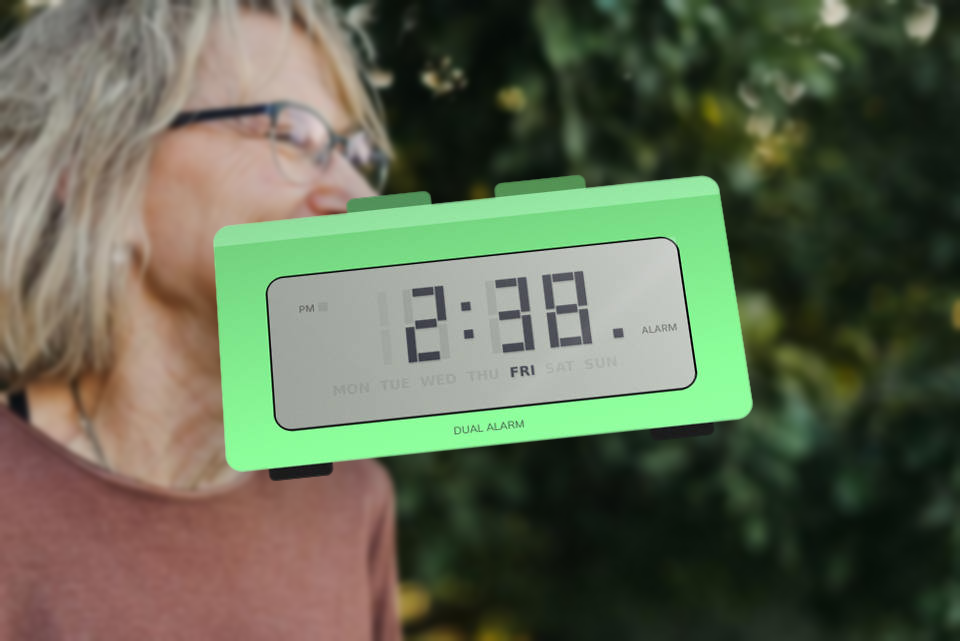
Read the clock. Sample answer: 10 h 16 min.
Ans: 2 h 38 min
